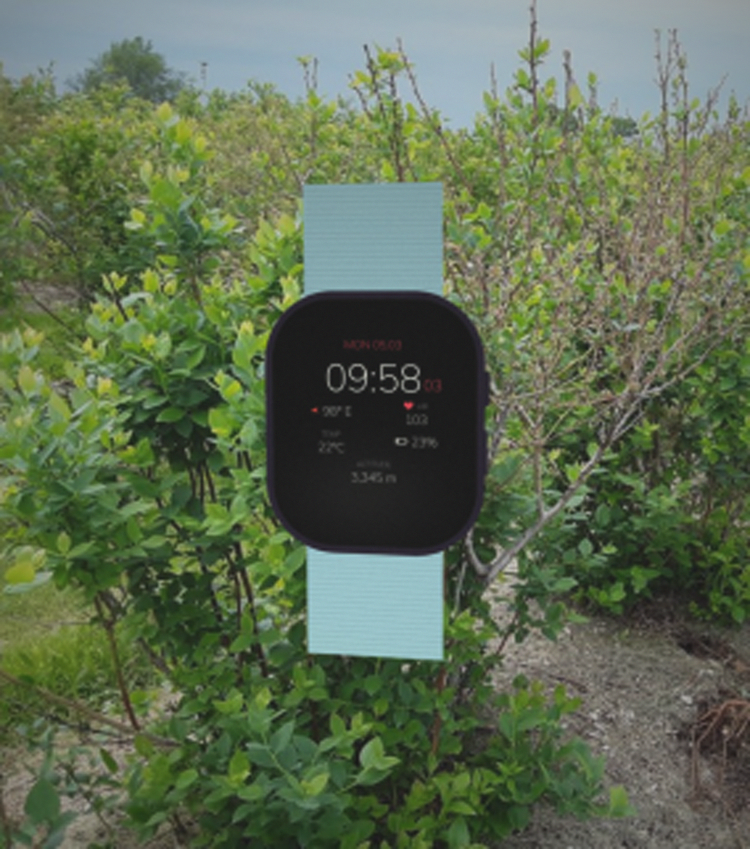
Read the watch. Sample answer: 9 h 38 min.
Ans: 9 h 58 min
